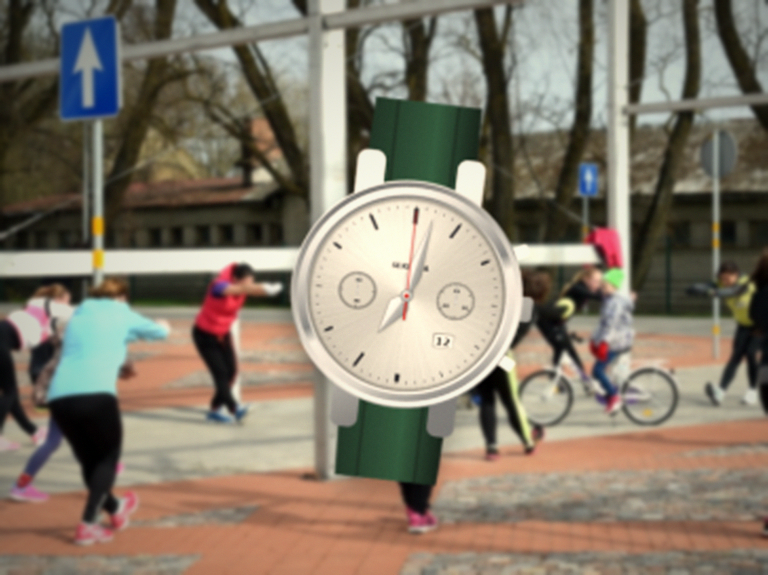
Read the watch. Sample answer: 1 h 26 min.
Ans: 7 h 02 min
